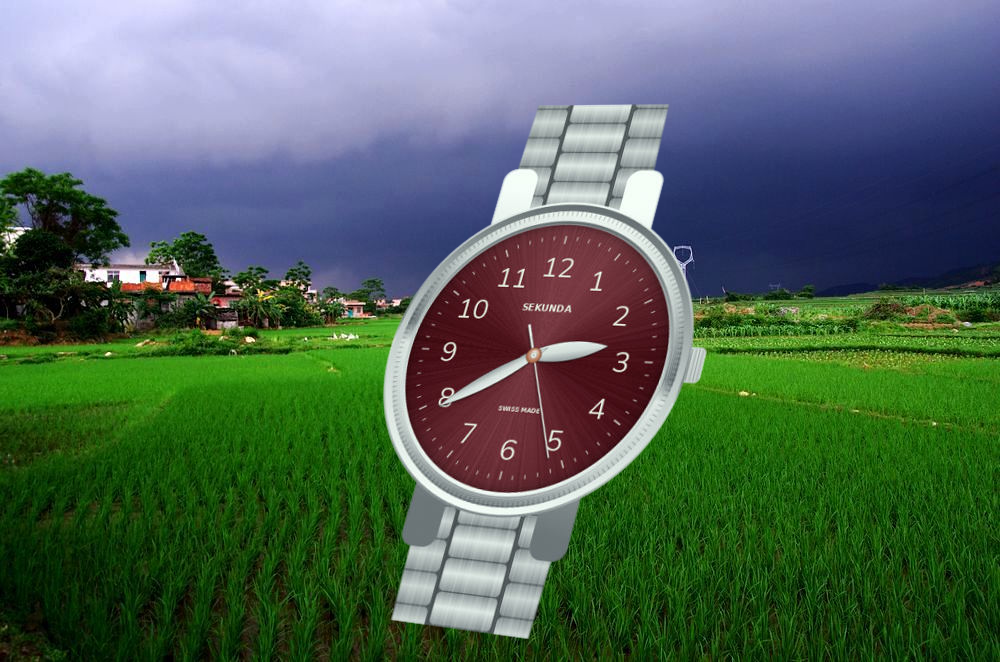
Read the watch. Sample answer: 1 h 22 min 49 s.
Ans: 2 h 39 min 26 s
